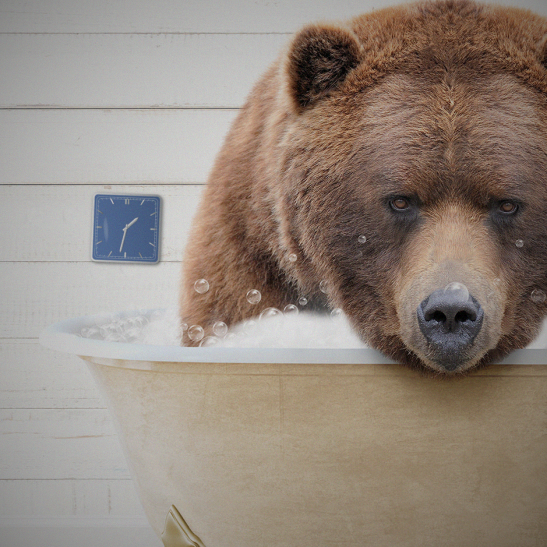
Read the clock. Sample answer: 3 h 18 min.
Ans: 1 h 32 min
